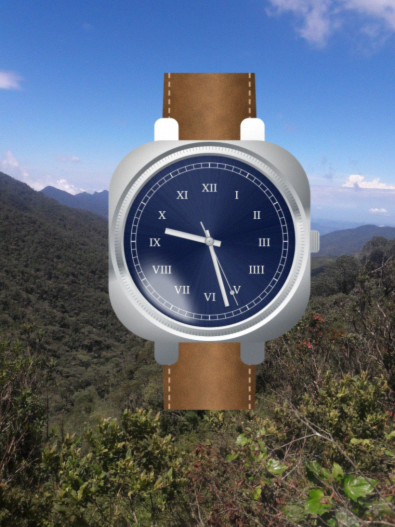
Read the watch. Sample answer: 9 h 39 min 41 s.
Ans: 9 h 27 min 26 s
